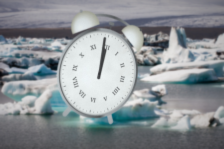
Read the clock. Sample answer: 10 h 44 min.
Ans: 11 h 59 min
